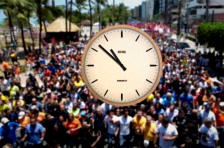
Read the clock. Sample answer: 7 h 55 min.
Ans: 10 h 52 min
